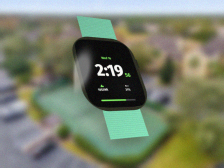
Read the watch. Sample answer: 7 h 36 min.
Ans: 2 h 19 min
